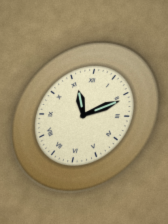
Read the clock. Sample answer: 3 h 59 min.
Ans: 11 h 11 min
